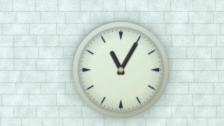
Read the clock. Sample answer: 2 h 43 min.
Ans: 11 h 05 min
